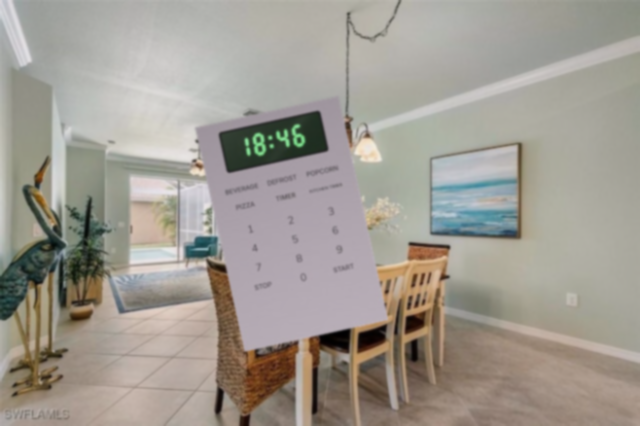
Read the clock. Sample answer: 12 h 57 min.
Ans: 18 h 46 min
